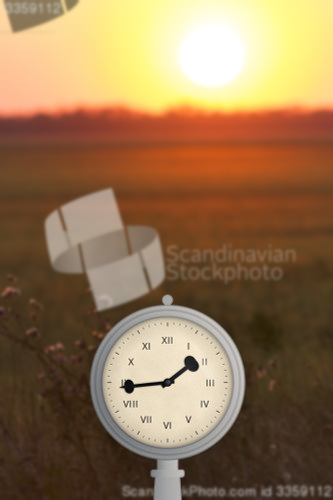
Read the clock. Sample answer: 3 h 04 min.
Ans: 1 h 44 min
